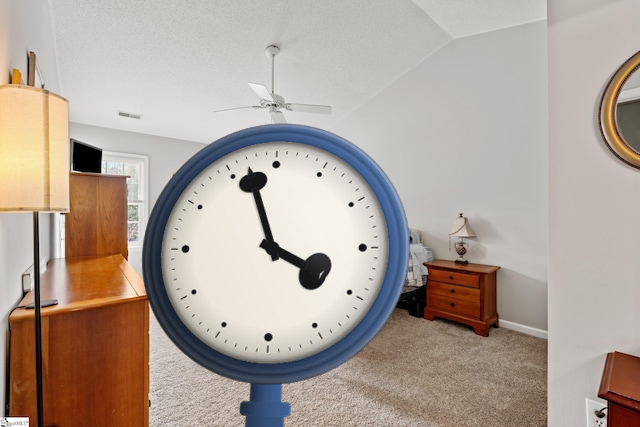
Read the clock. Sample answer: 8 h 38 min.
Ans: 3 h 57 min
